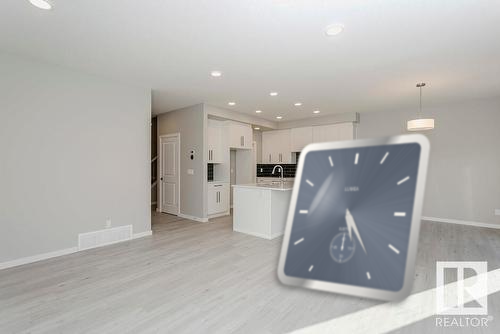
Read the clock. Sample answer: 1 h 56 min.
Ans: 5 h 24 min
